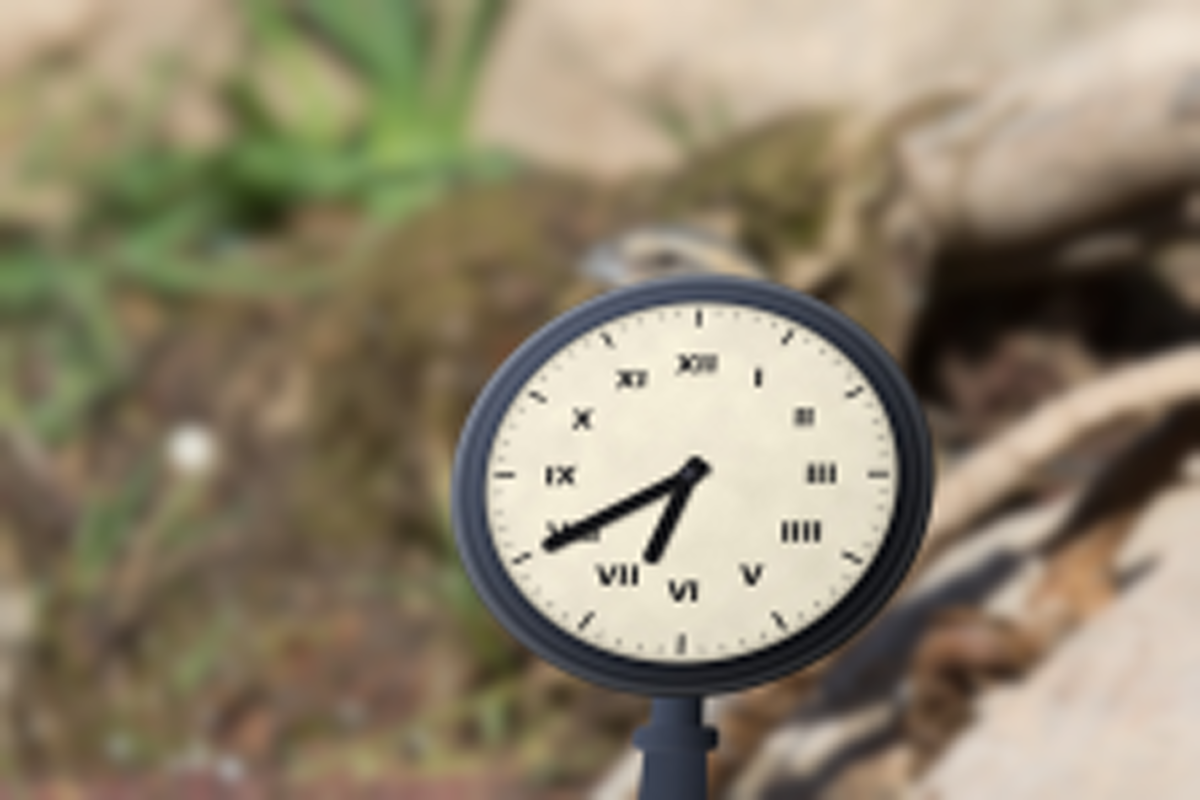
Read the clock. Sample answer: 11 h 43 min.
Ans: 6 h 40 min
